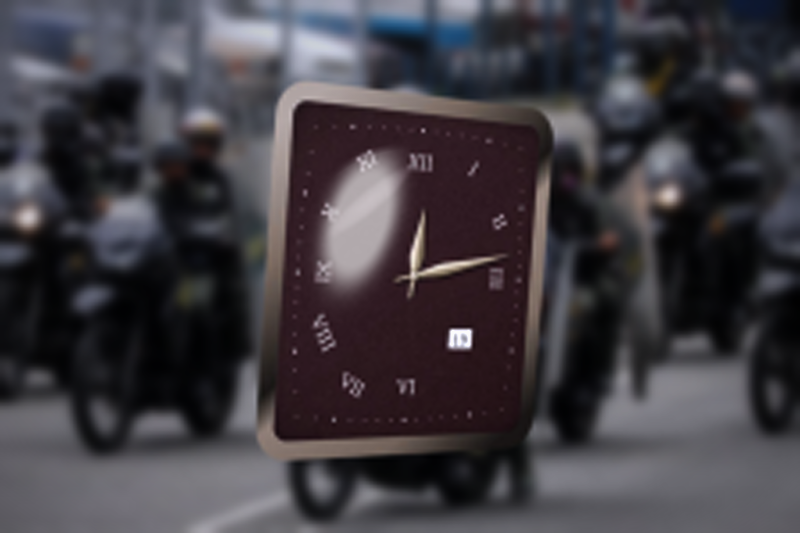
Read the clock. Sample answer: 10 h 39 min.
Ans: 12 h 13 min
